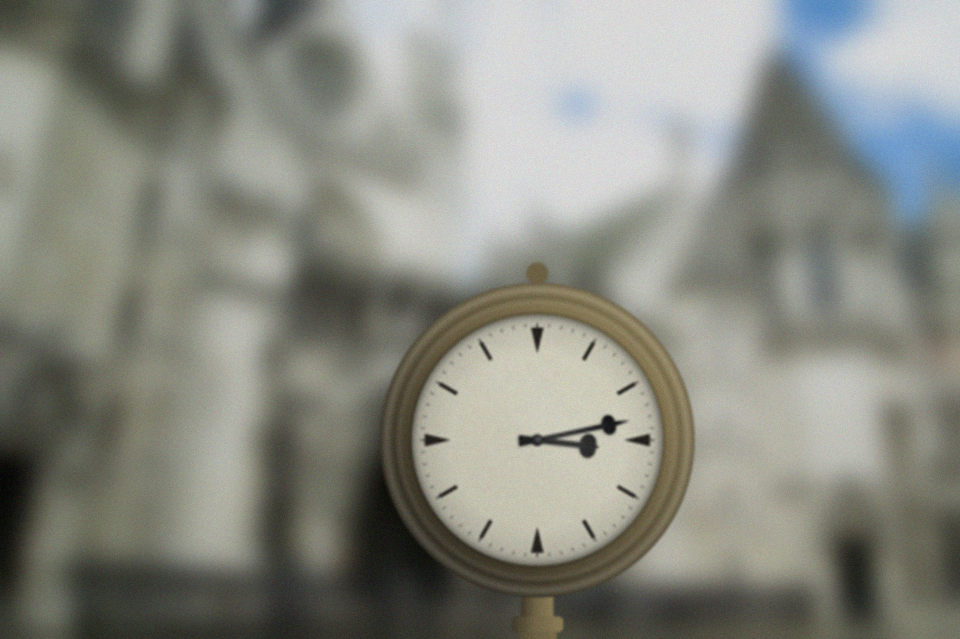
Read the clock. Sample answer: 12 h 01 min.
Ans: 3 h 13 min
